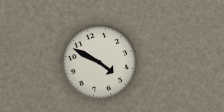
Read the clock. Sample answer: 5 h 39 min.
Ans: 4 h 53 min
